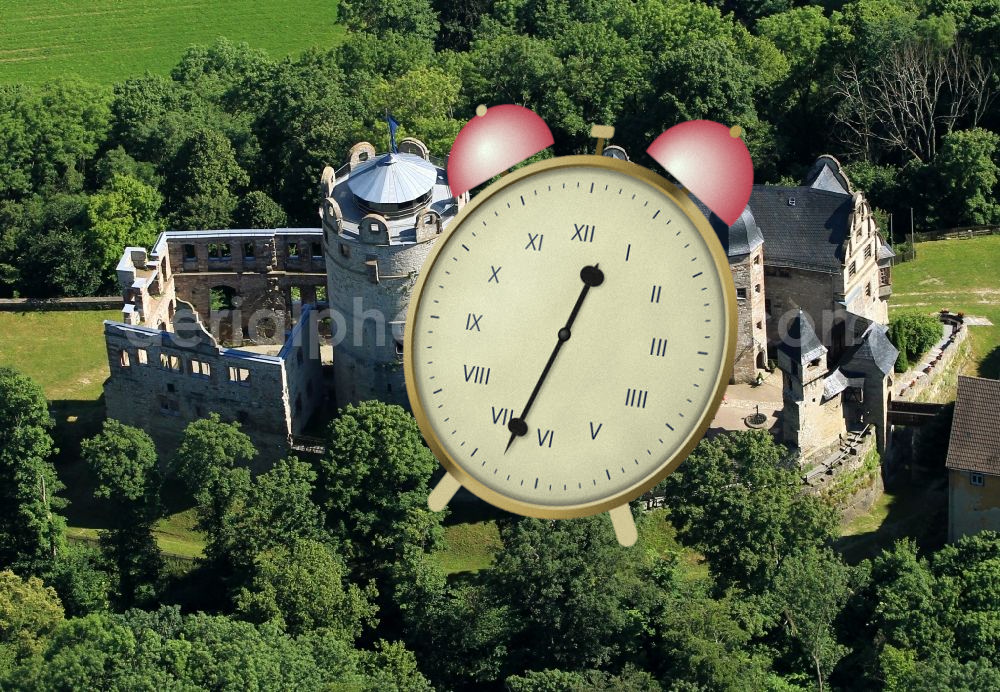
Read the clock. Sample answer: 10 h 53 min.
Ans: 12 h 33 min
